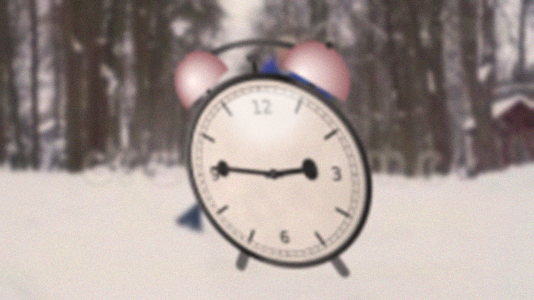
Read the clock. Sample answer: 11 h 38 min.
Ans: 2 h 46 min
